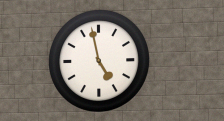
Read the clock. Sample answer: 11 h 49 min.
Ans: 4 h 58 min
